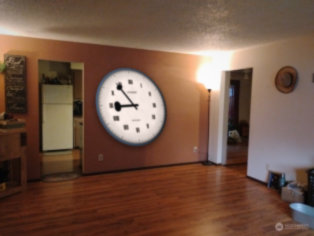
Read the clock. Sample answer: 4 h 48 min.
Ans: 8 h 54 min
